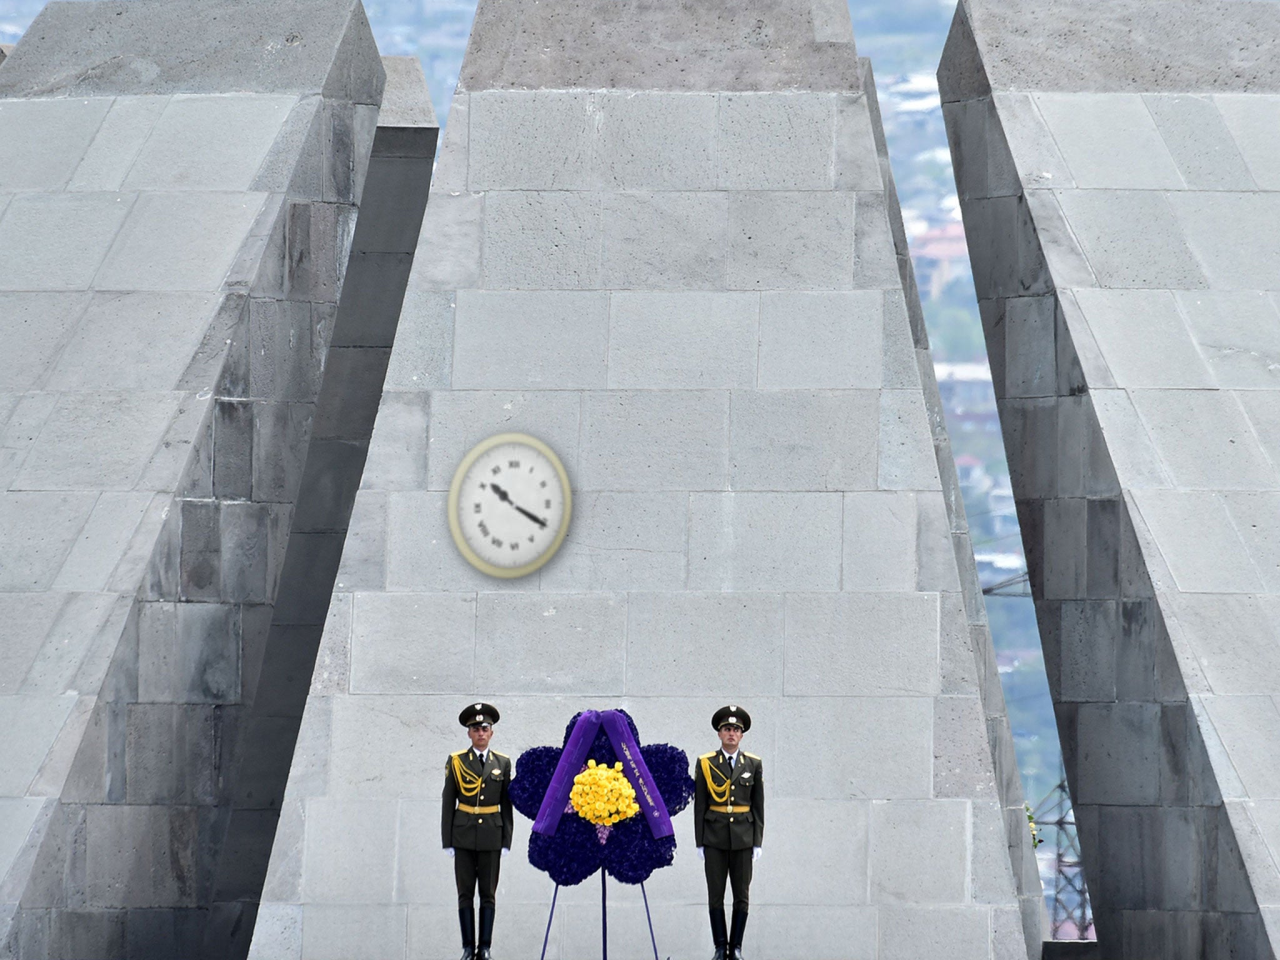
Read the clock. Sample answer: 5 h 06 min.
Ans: 10 h 20 min
